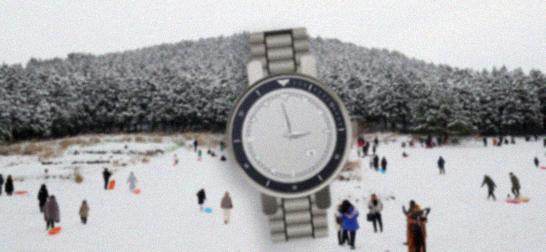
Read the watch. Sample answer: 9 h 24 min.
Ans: 2 h 59 min
